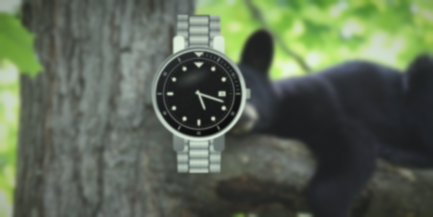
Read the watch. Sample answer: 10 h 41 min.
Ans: 5 h 18 min
